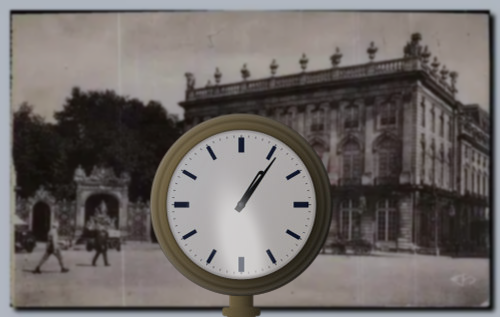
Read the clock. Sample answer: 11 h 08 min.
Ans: 1 h 06 min
